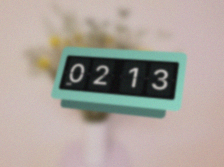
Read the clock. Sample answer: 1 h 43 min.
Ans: 2 h 13 min
